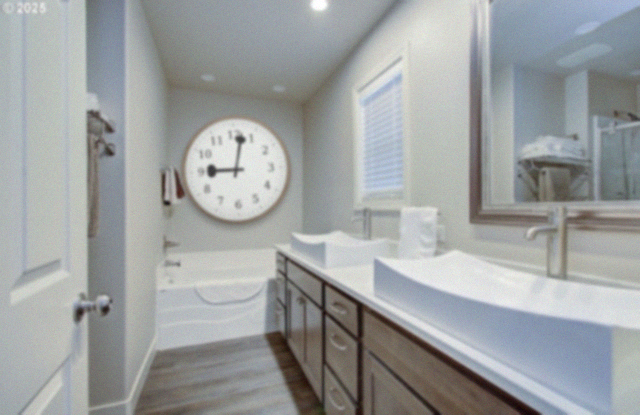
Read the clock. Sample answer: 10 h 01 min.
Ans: 9 h 02 min
